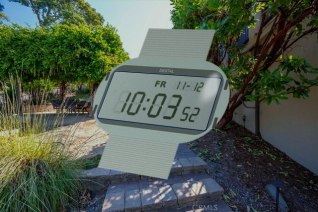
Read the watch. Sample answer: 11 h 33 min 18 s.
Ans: 10 h 03 min 52 s
